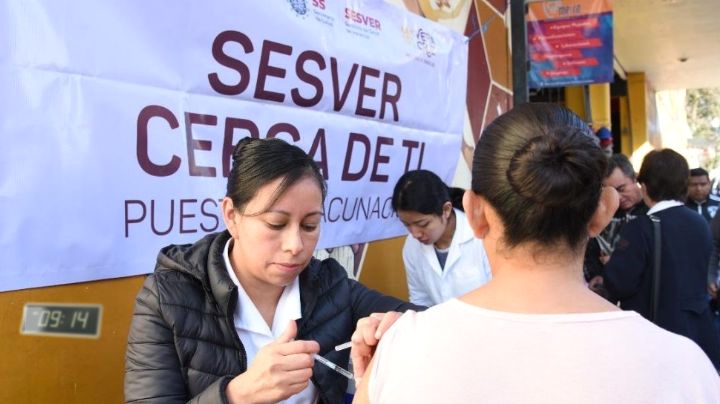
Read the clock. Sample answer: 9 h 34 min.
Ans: 9 h 14 min
